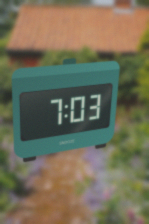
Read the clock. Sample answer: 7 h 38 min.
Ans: 7 h 03 min
